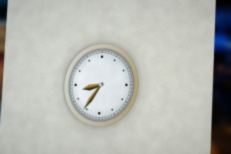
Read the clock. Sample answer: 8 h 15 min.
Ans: 8 h 36 min
